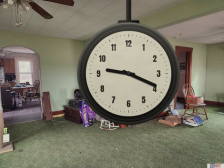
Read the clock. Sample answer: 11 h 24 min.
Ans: 9 h 19 min
